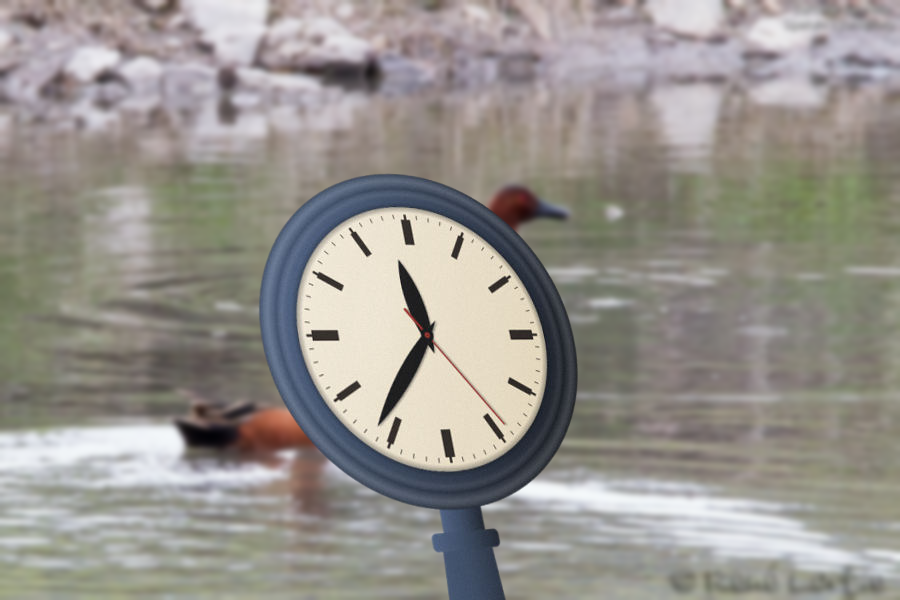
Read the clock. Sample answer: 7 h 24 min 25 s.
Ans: 11 h 36 min 24 s
